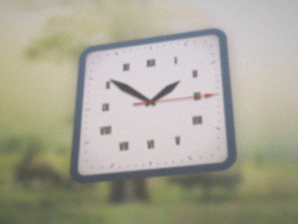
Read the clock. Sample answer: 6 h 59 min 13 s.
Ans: 1 h 51 min 15 s
